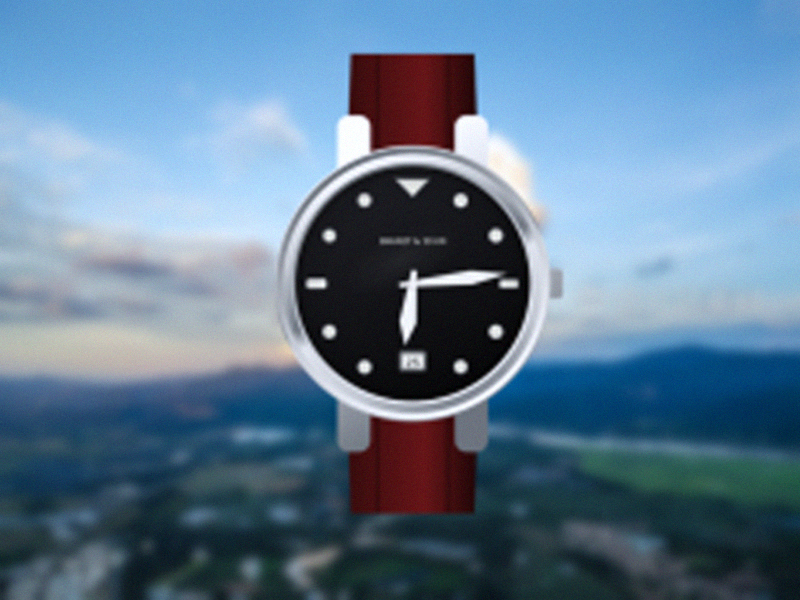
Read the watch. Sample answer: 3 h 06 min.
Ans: 6 h 14 min
